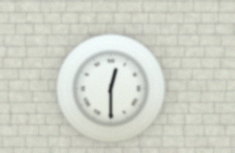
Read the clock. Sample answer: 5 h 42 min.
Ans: 12 h 30 min
